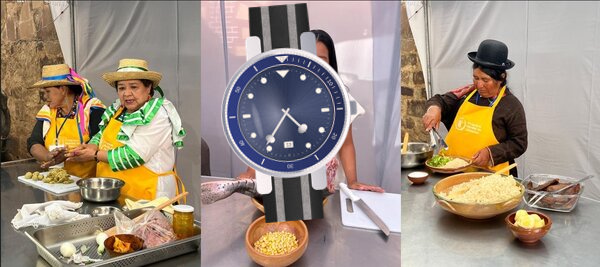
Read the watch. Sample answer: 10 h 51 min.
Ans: 4 h 36 min
